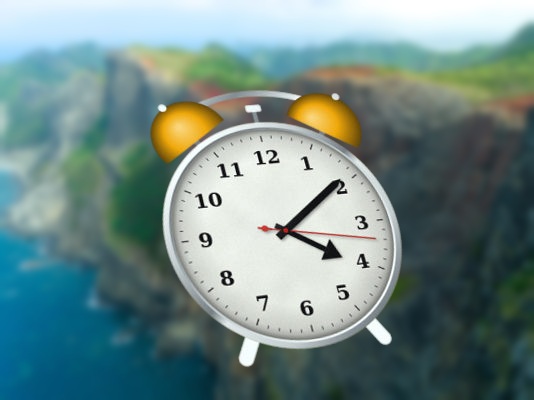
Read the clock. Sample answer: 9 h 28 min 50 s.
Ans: 4 h 09 min 17 s
